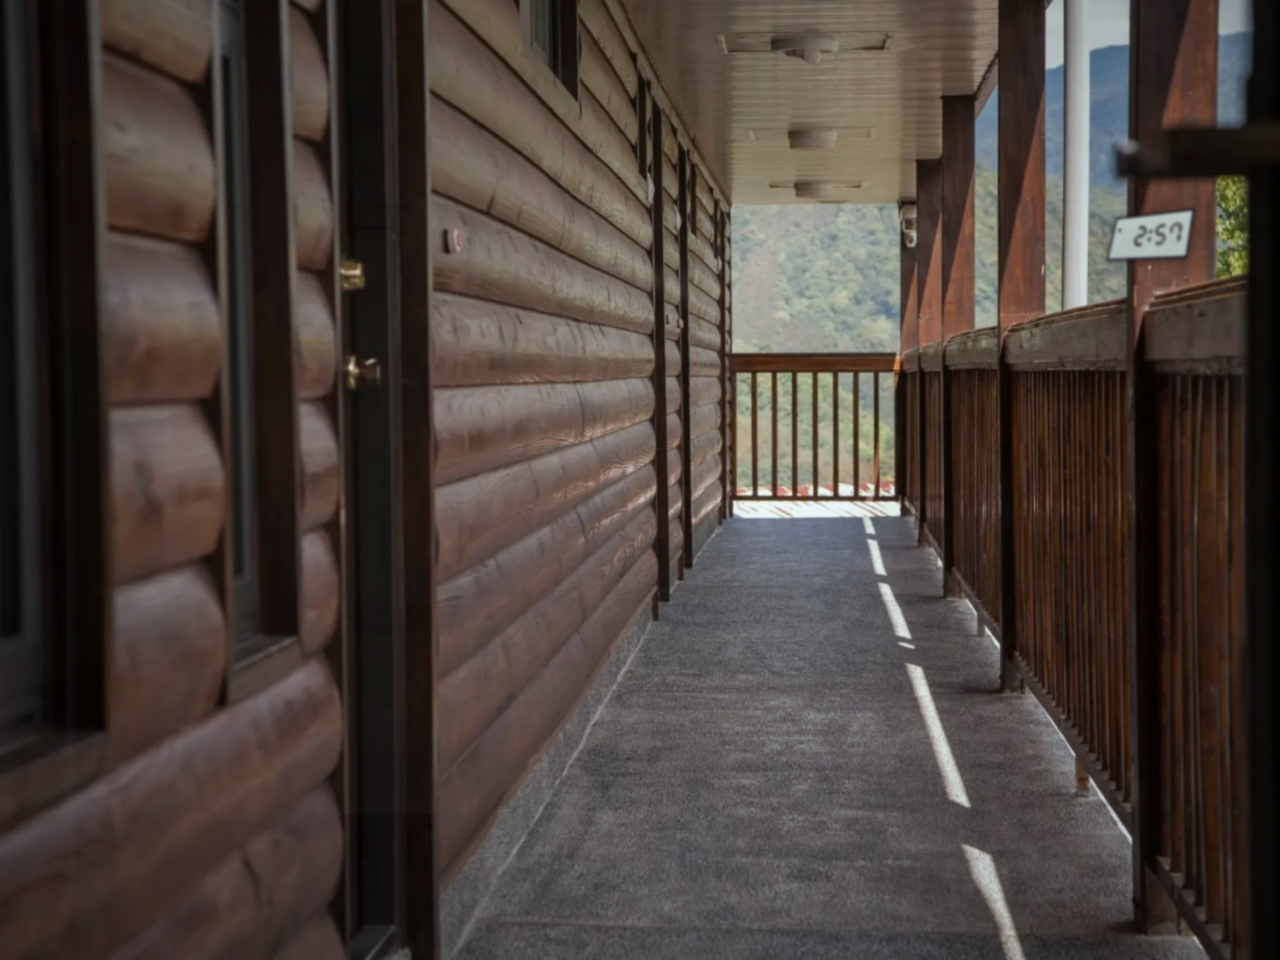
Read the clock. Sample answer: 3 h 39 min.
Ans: 2 h 57 min
